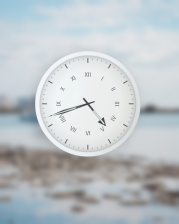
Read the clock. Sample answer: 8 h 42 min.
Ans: 4 h 42 min
